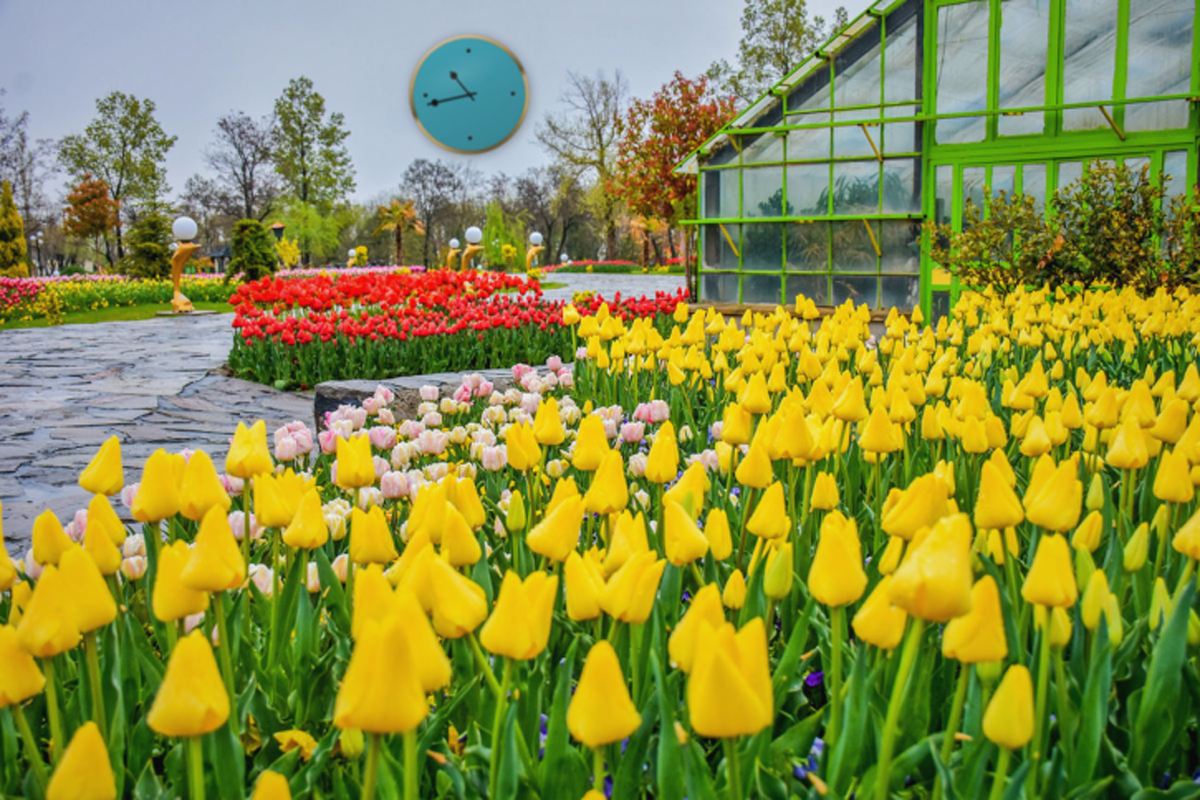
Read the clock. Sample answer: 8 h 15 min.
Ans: 10 h 43 min
